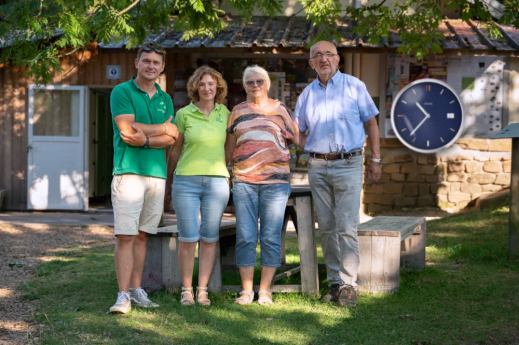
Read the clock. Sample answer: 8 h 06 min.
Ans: 10 h 37 min
